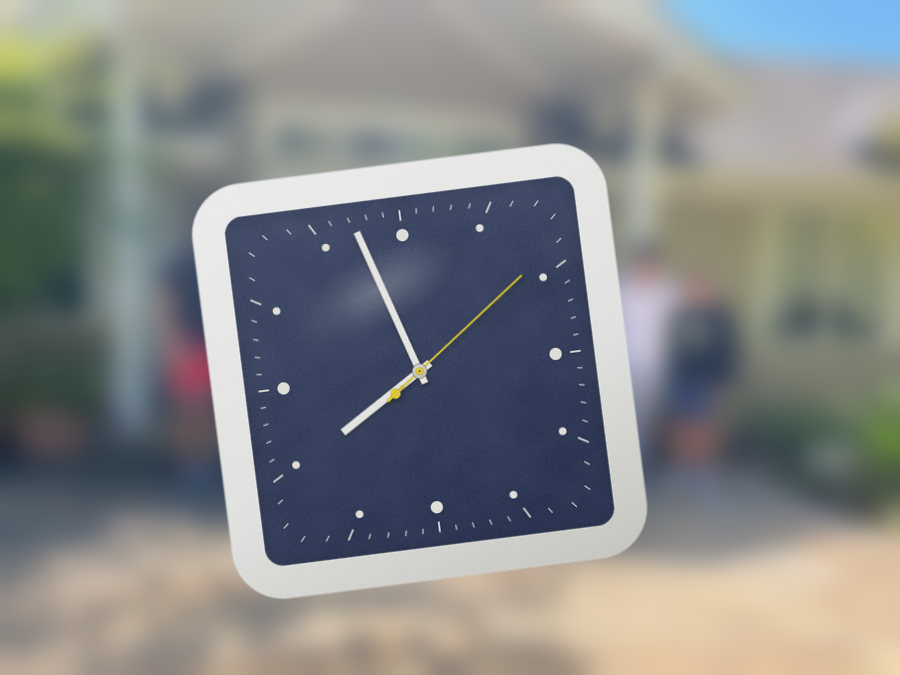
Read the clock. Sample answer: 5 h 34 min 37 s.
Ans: 7 h 57 min 09 s
